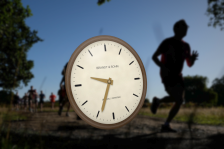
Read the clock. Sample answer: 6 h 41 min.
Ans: 9 h 34 min
